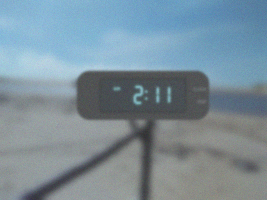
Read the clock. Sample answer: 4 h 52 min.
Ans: 2 h 11 min
